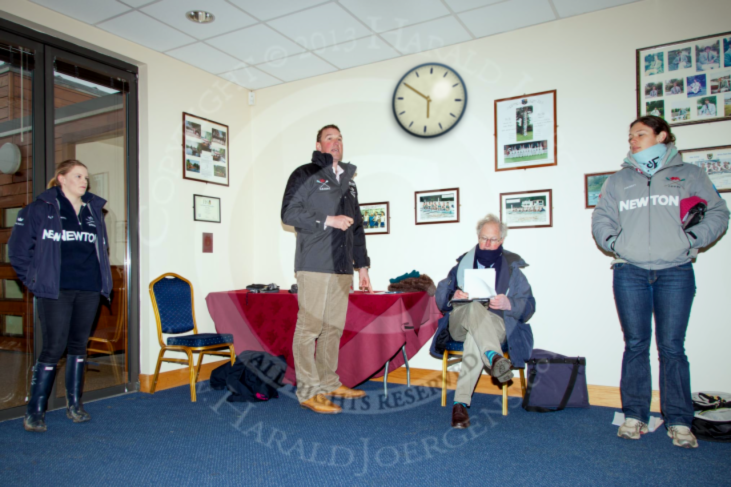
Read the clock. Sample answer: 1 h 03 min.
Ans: 5 h 50 min
